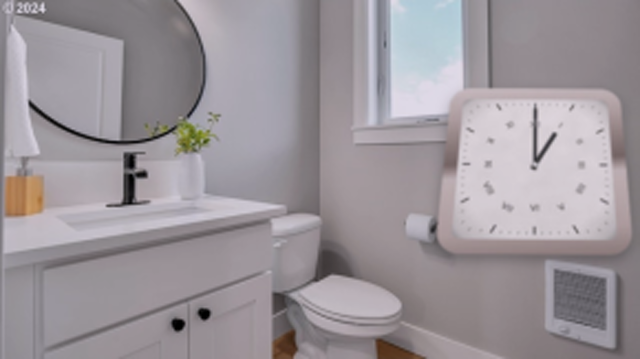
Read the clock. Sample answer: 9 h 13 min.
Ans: 1 h 00 min
